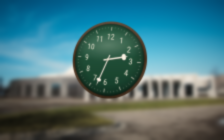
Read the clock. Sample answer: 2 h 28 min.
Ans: 2 h 33 min
